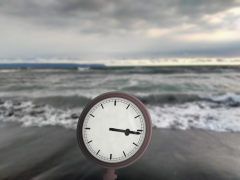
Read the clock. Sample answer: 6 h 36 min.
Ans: 3 h 16 min
